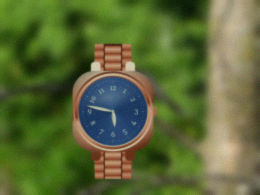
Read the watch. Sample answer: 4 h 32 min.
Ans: 5 h 47 min
